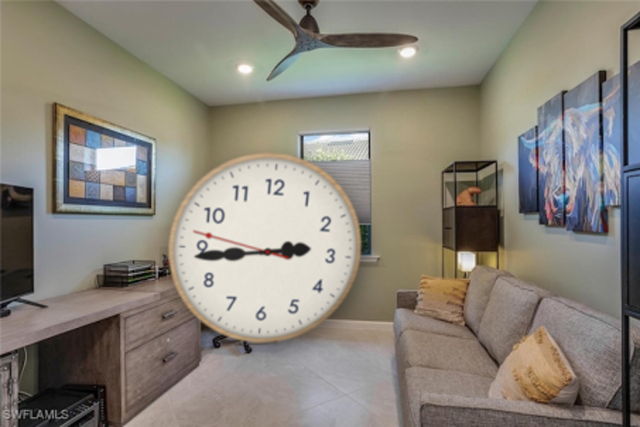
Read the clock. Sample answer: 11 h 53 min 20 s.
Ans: 2 h 43 min 47 s
